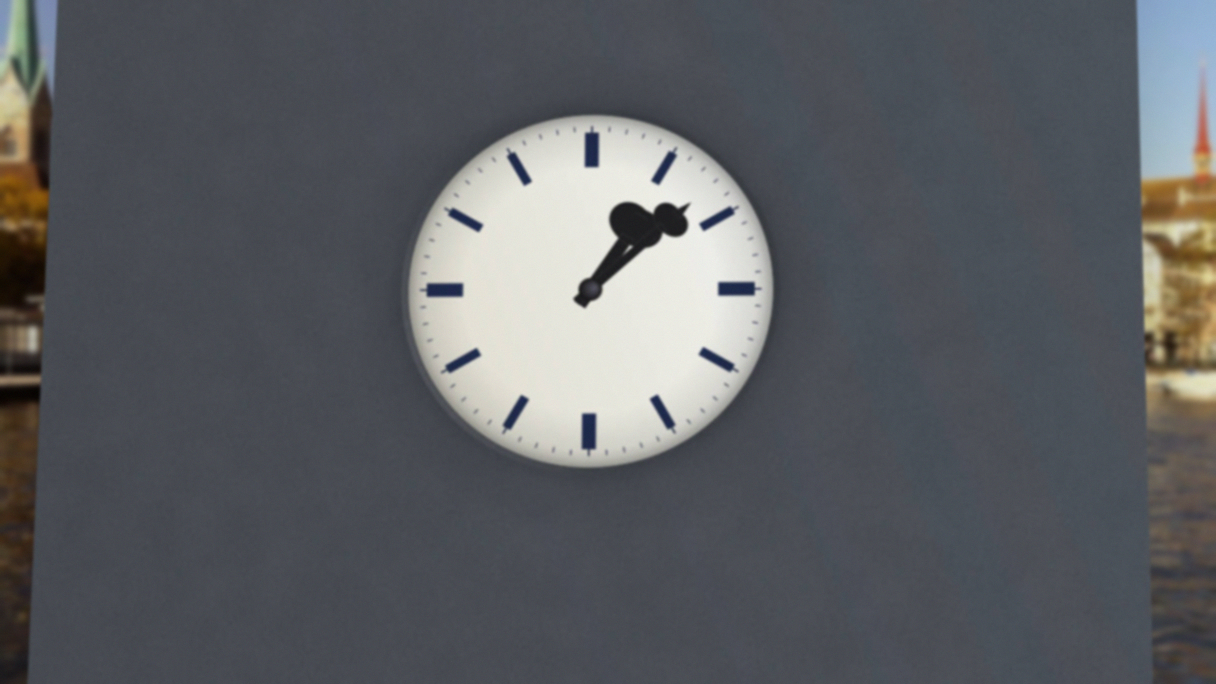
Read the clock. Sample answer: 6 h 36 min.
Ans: 1 h 08 min
